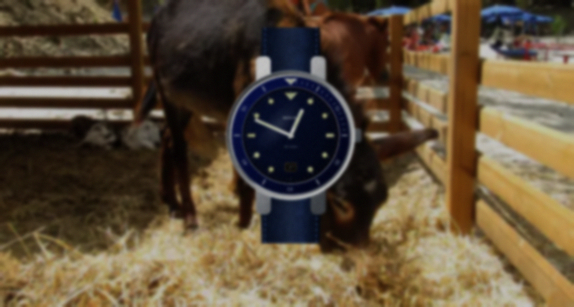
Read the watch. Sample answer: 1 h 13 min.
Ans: 12 h 49 min
